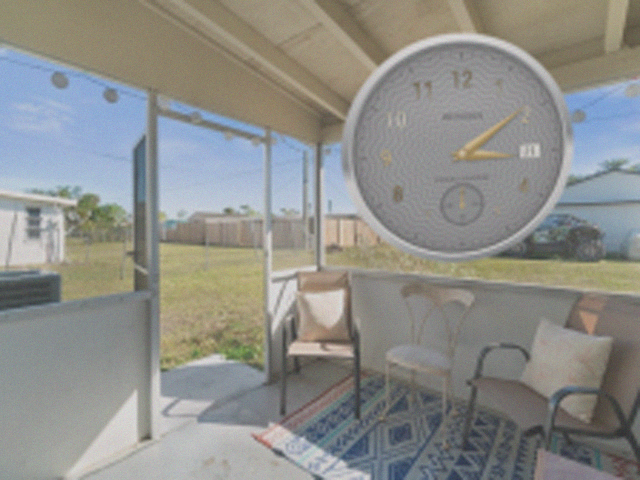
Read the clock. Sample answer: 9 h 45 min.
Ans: 3 h 09 min
